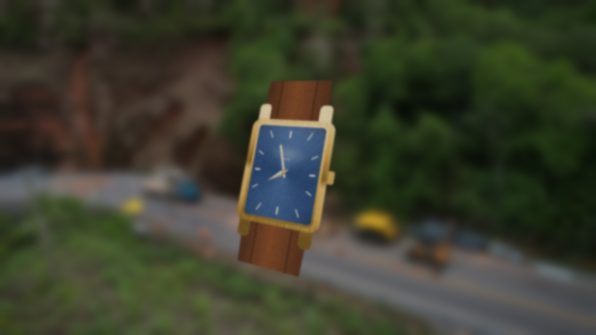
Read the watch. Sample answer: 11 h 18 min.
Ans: 7 h 57 min
